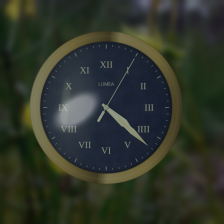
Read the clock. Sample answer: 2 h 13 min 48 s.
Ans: 4 h 22 min 05 s
